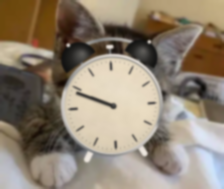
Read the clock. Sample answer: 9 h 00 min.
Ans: 9 h 49 min
